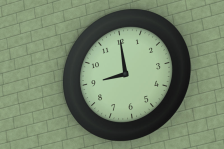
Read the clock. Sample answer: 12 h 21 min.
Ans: 9 h 00 min
